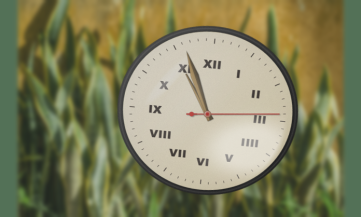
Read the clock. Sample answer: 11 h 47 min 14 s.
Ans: 10 h 56 min 14 s
